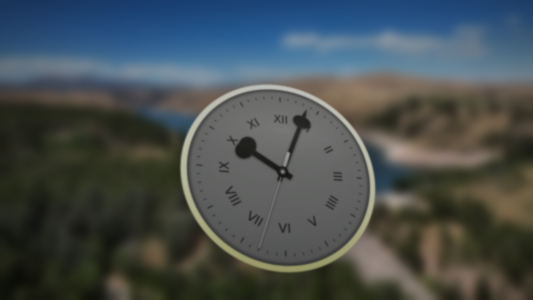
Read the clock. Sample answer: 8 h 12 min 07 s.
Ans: 10 h 03 min 33 s
